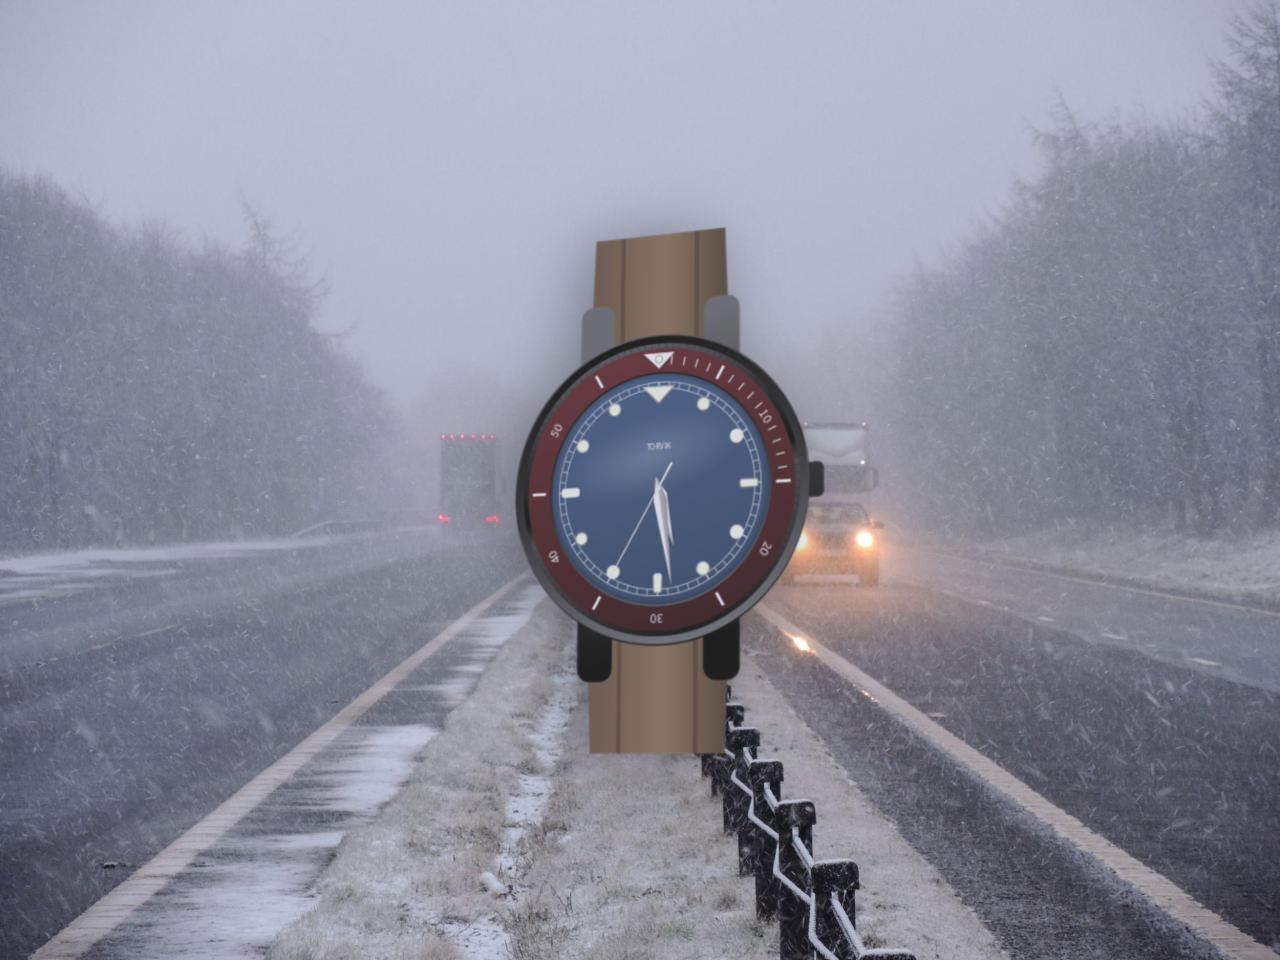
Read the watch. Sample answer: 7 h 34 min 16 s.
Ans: 5 h 28 min 35 s
